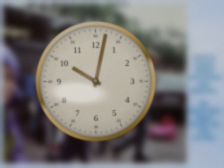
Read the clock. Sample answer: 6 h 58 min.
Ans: 10 h 02 min
